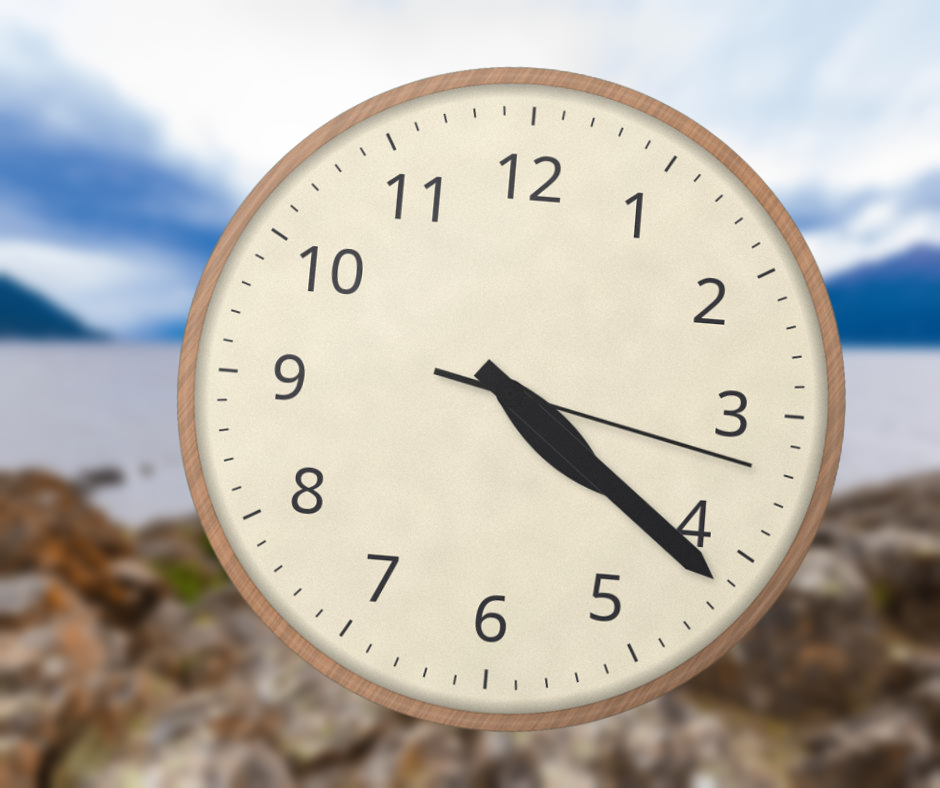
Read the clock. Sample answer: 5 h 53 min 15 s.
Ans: 4 h 21 min 17 s
